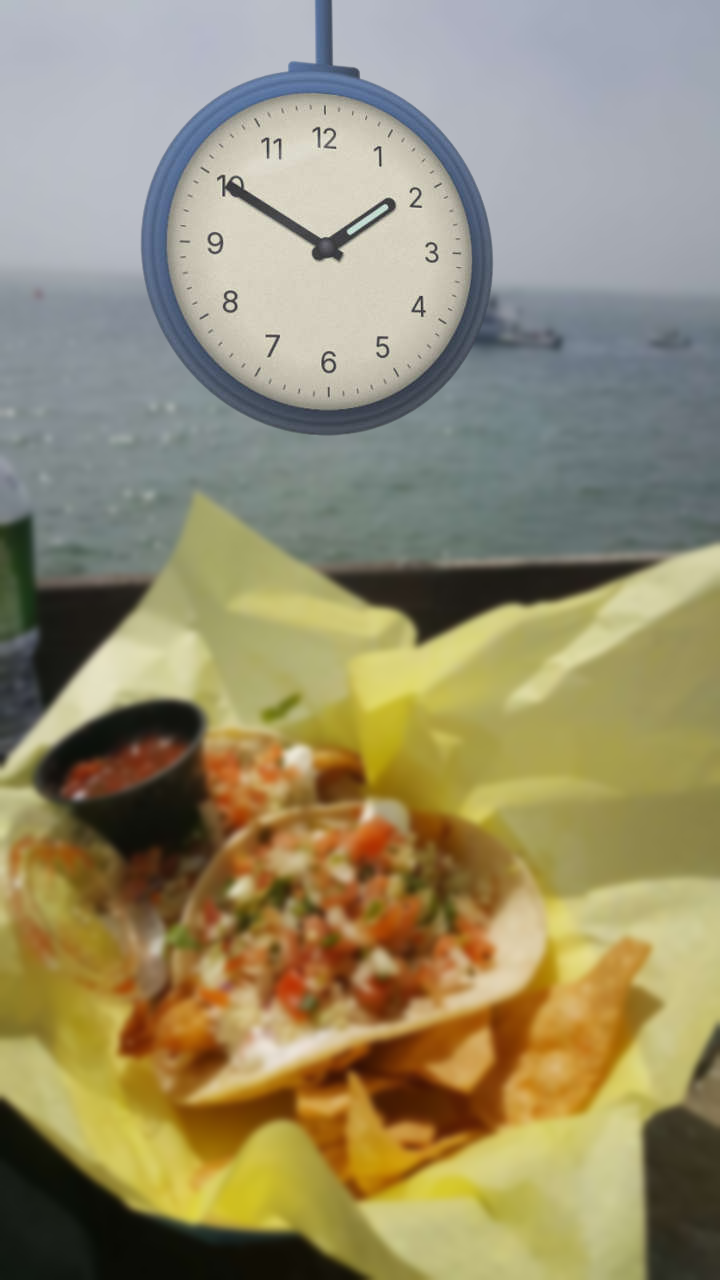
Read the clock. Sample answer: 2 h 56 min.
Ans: 1 h 50 min
